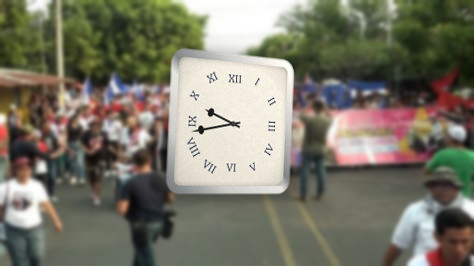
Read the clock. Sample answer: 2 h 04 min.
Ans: 9 h 43 min
